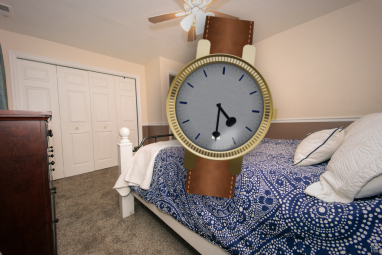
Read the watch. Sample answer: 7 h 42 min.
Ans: 4 h 30 min
